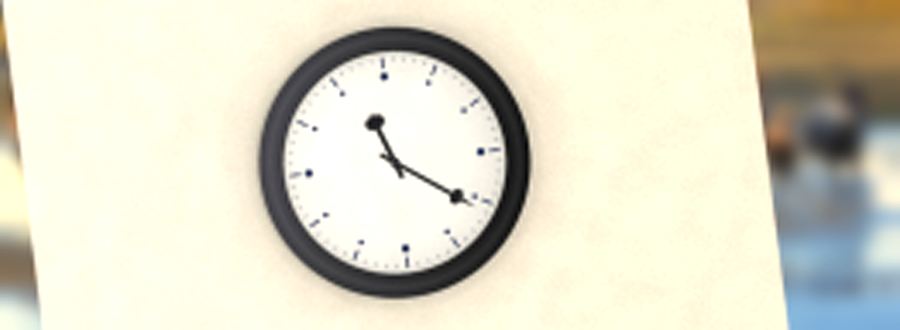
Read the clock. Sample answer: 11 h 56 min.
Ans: 11 h 21 min
